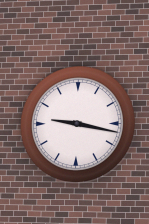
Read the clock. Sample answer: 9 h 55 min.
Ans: 9 h 17 min
